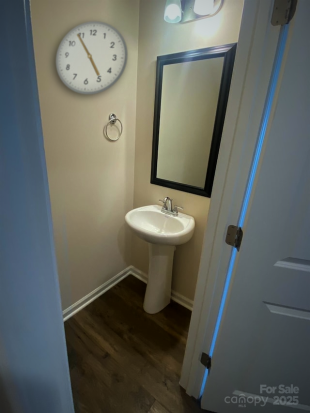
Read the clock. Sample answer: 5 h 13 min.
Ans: 4 h 54 min
